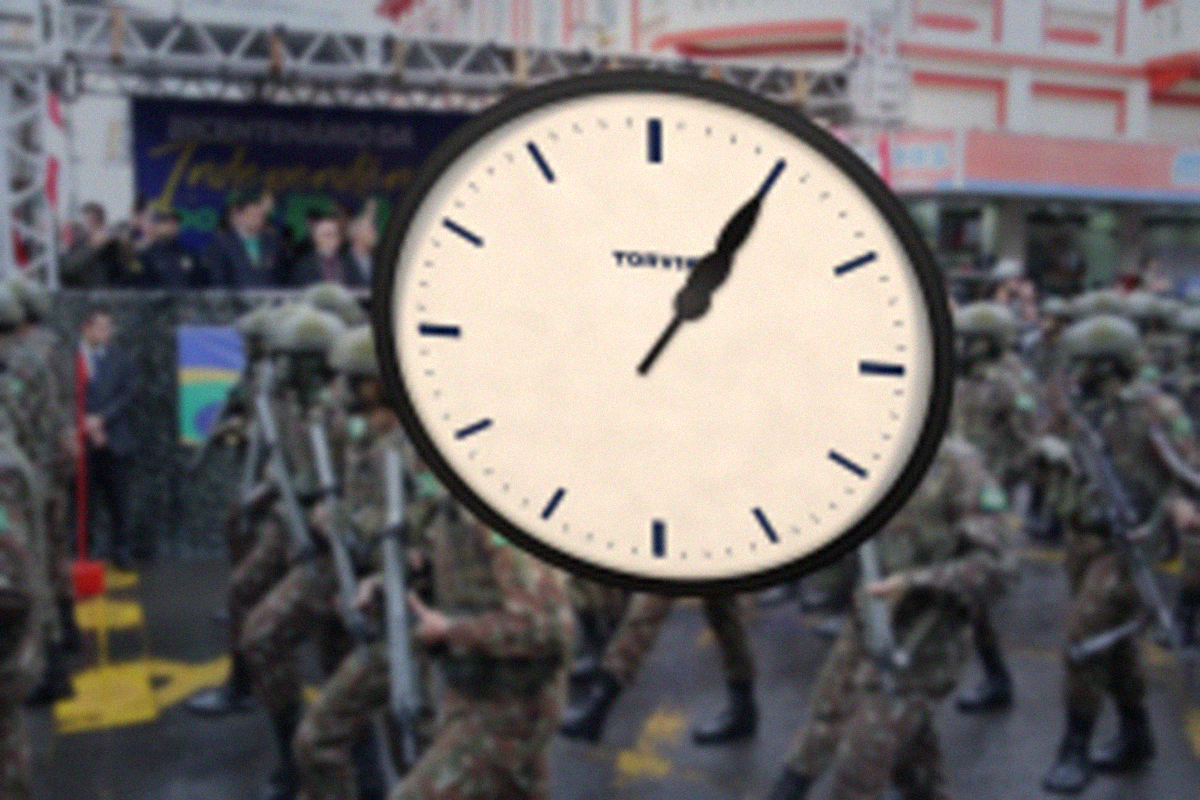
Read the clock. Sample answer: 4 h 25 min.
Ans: 1 h 05 min
